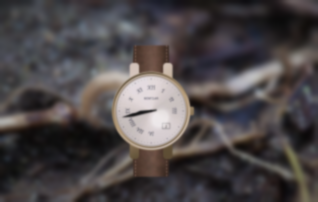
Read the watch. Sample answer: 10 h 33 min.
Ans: 8 h 43 min
